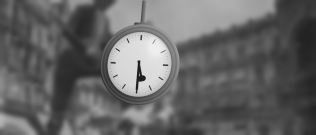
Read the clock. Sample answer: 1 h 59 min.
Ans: 5 h 30 min
